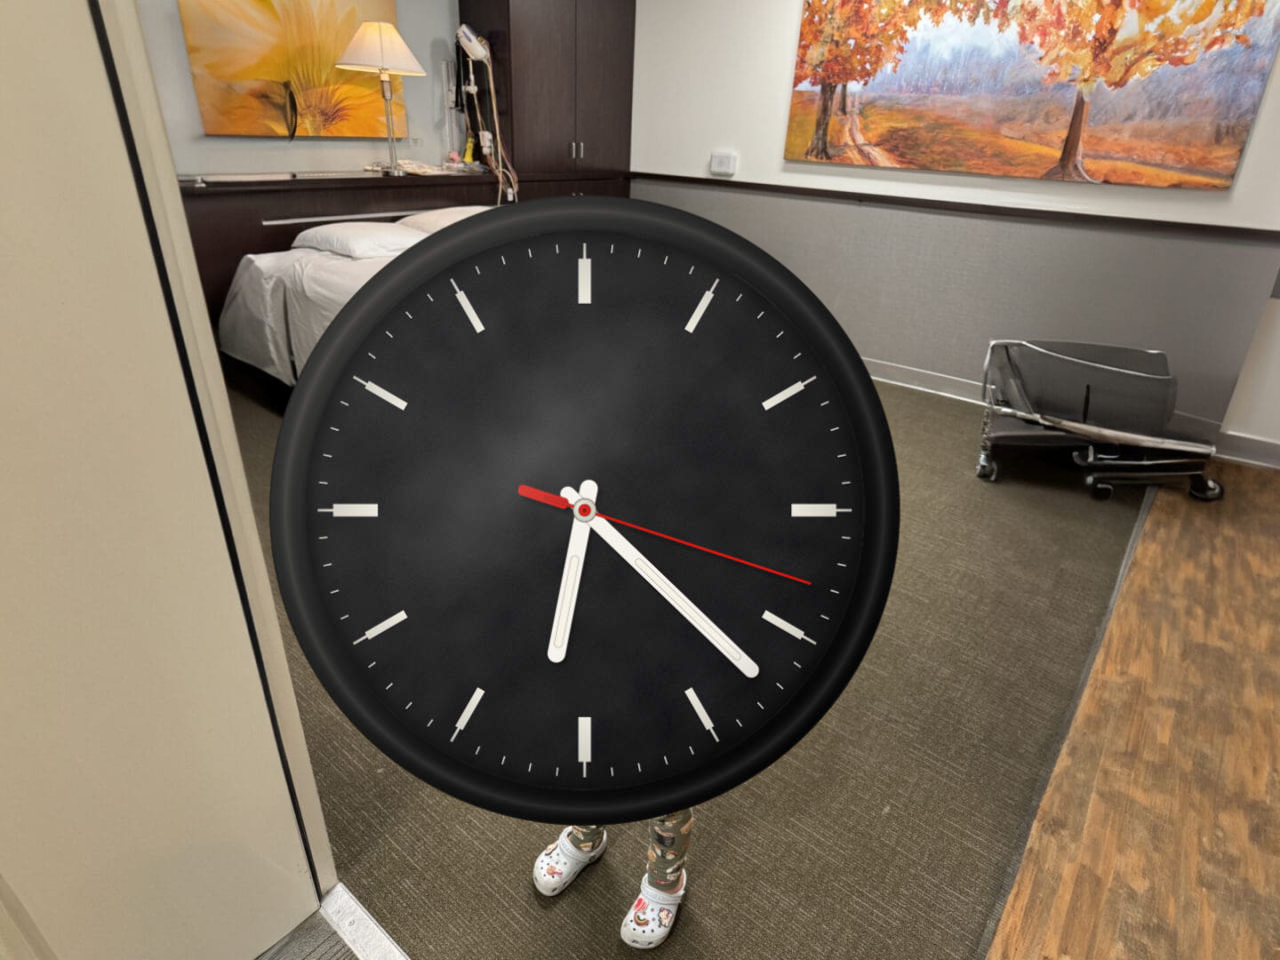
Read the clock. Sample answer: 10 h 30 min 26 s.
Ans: 6 h 22 min 18 s
